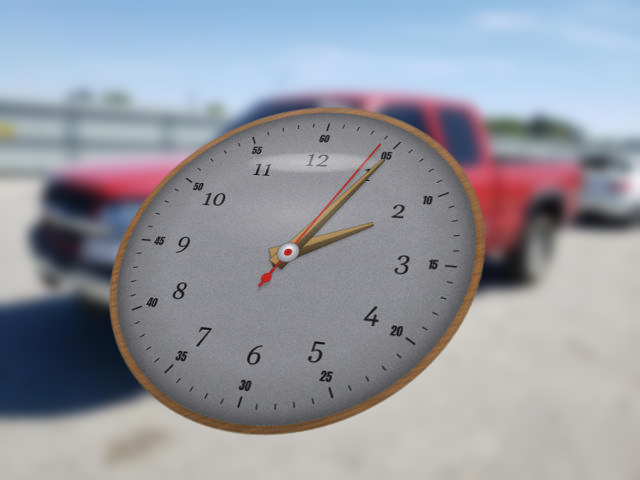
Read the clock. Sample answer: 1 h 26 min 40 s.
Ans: 2 h 05 min 04 s
